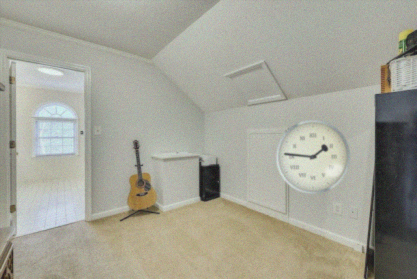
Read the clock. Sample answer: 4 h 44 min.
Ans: 1 h 46 min
